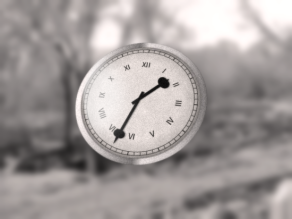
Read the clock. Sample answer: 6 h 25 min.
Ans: 1 h 33 min
